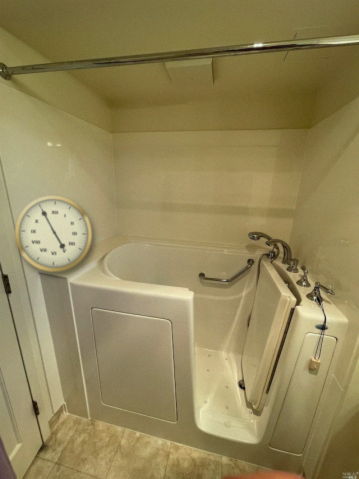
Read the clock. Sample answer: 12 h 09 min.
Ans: 4 h 55 min
